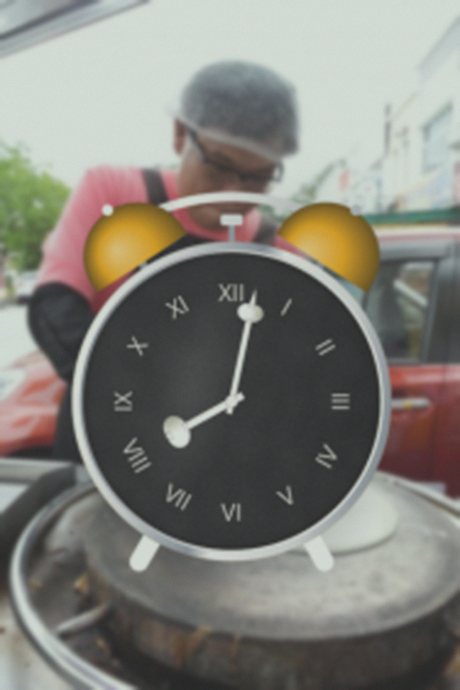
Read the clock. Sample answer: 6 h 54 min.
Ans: 8 h 02 min
